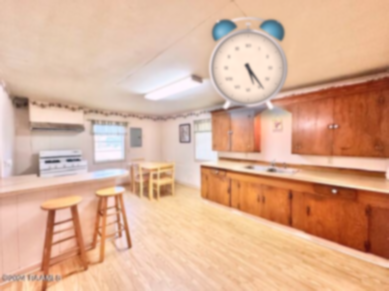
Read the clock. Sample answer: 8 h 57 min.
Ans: 5 h 24 min
